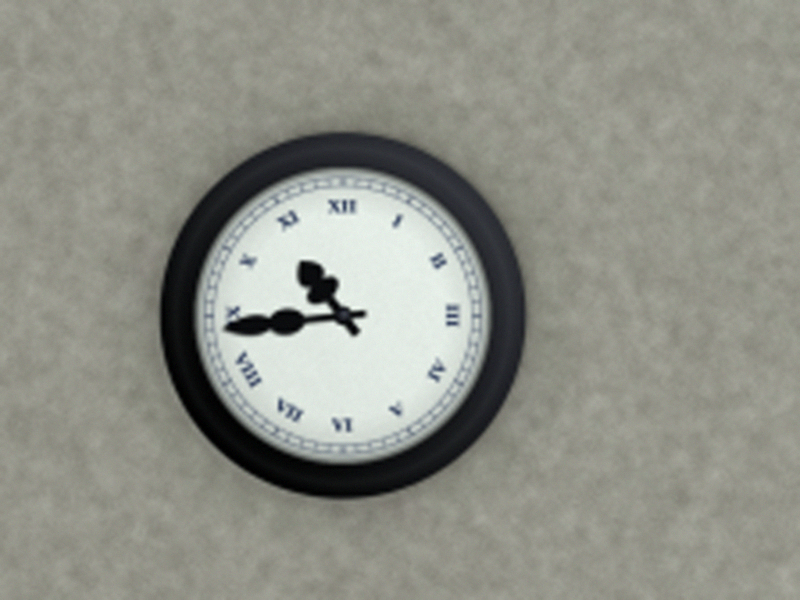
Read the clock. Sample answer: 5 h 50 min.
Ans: 10 h 44 min
